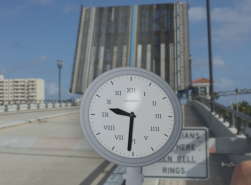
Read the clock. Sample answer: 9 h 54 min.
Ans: 9 h 31 min
